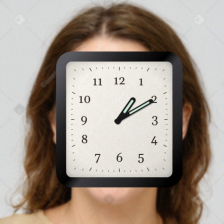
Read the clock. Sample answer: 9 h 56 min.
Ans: 1 h 10 min
